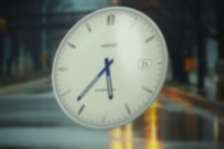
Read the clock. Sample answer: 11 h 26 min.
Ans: 5 h 37 min
